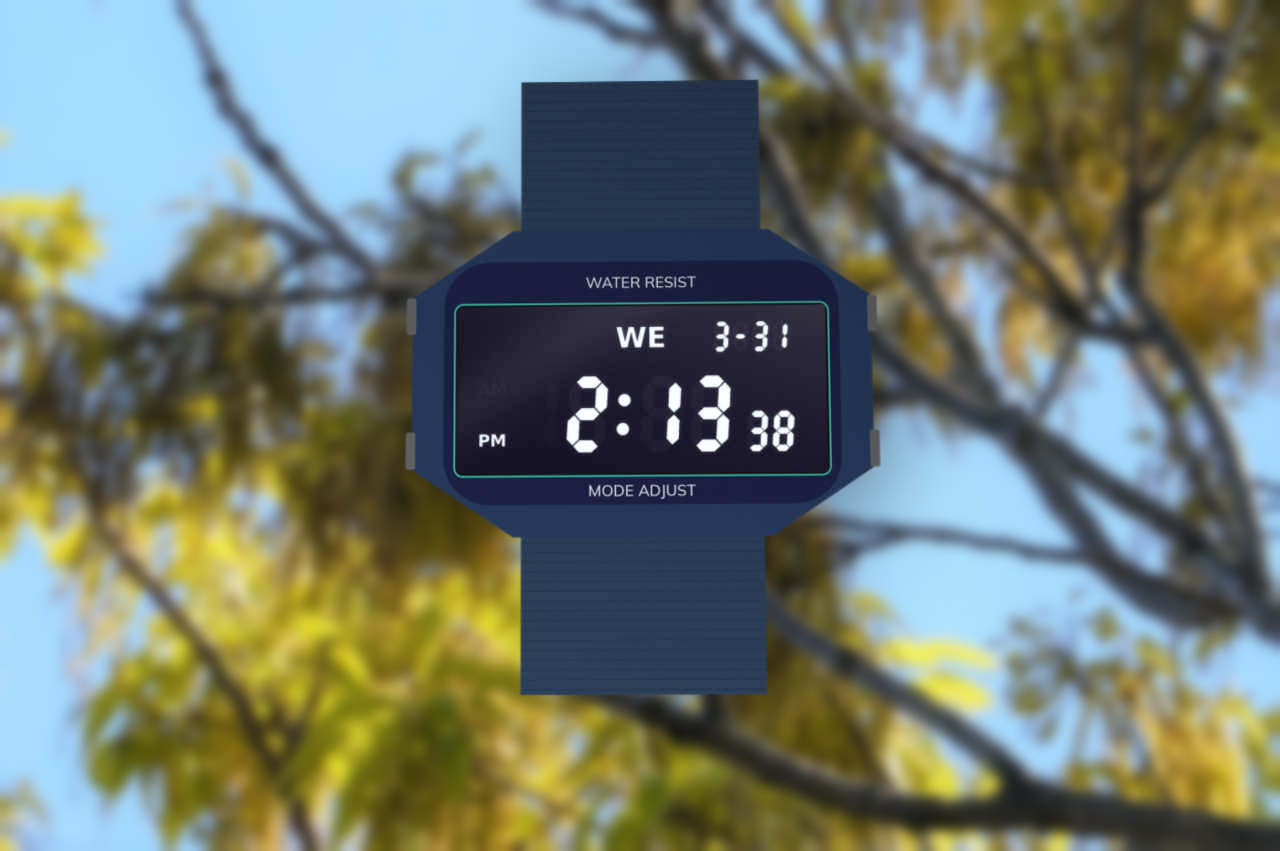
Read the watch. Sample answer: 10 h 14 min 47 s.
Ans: 2 h 13 min 38 s
